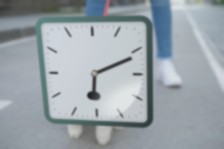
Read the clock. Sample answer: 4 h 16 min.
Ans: 6 h 11 min
